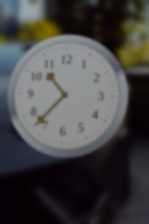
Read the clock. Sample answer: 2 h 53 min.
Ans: 10 h 37 min
